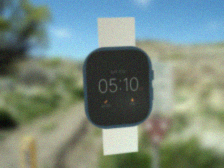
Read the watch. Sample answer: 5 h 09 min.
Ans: 5 h 10 min
